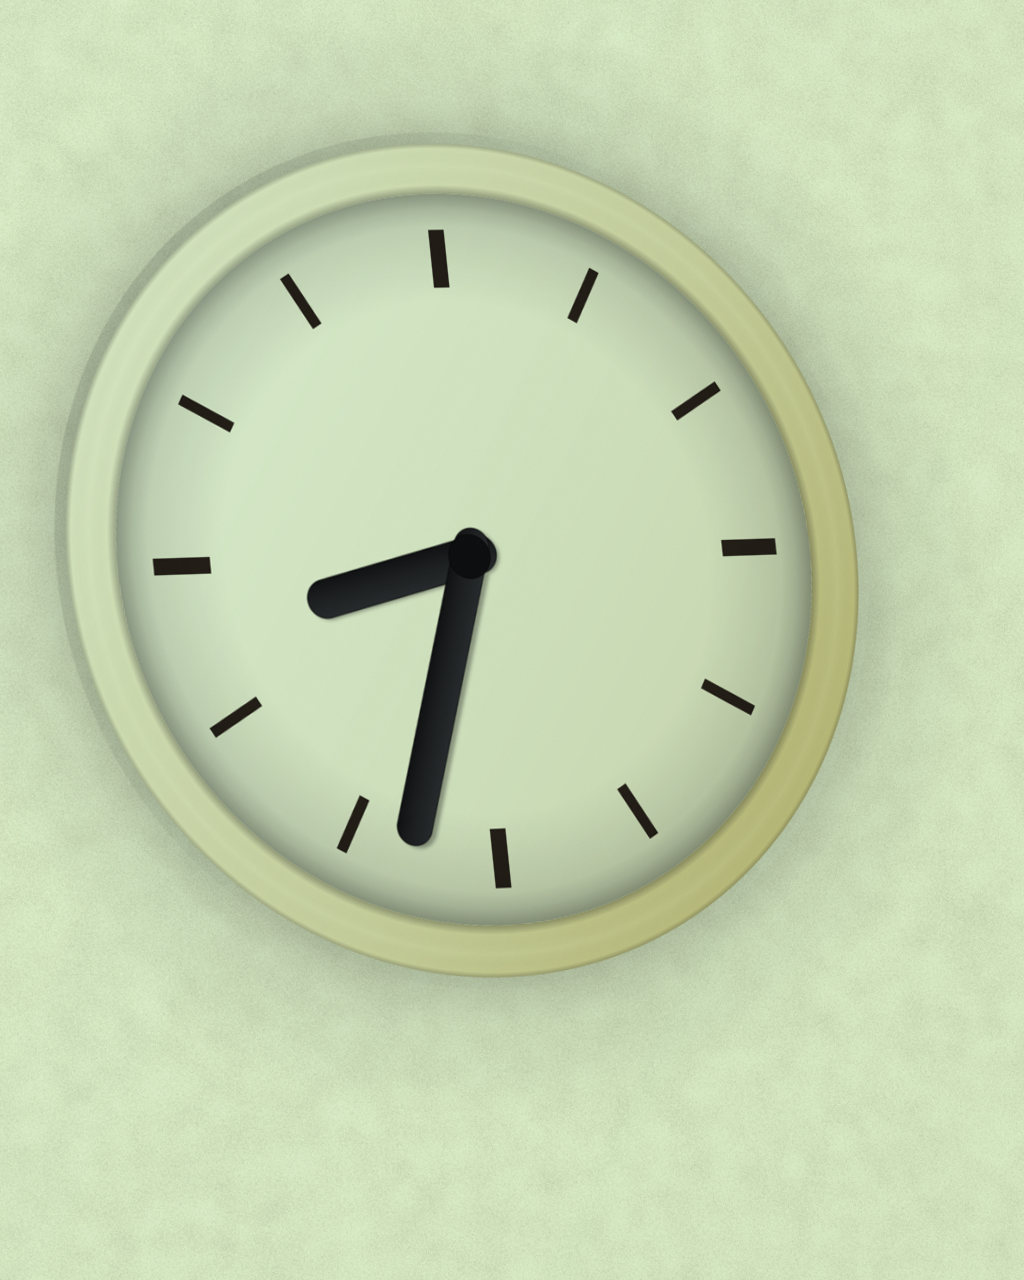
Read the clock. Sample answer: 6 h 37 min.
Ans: 8 h 33 min
